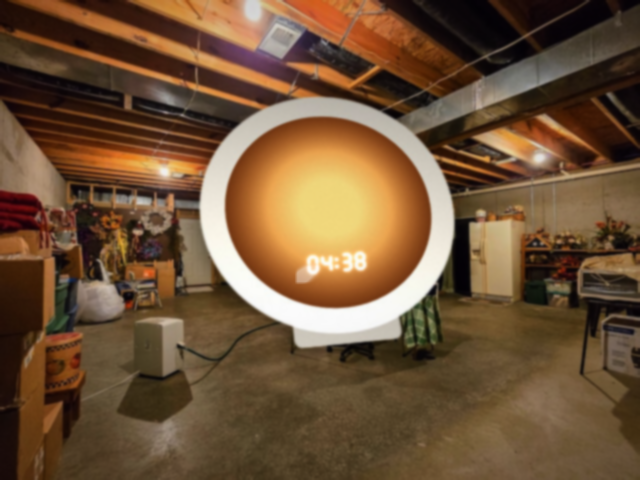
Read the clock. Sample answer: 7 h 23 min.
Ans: 4 h 38 min
